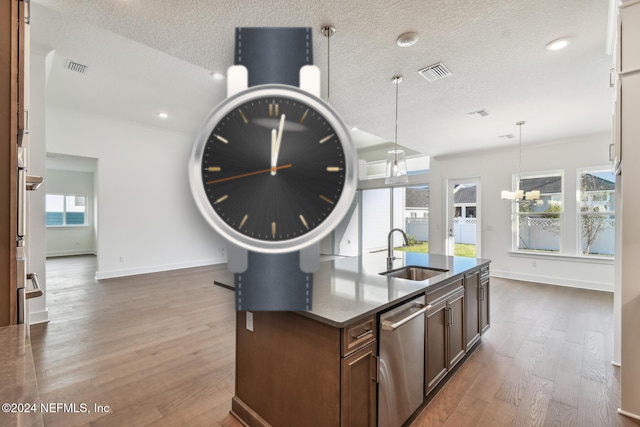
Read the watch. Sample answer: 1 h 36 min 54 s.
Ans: 12 h 01 min 43 s
